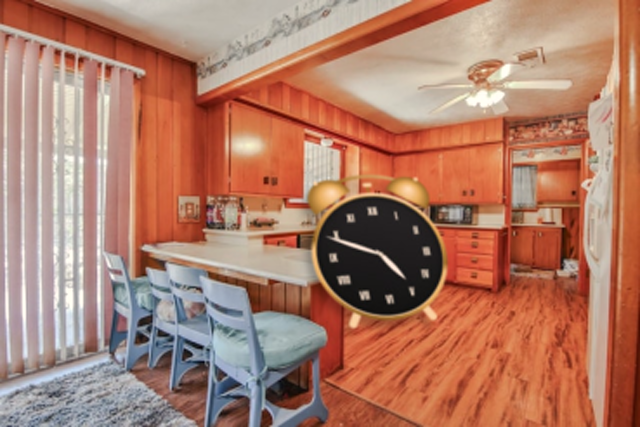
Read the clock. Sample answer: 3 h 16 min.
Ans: 4 h 49 min
